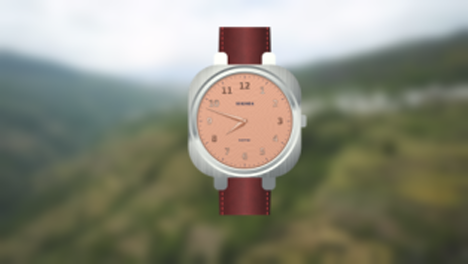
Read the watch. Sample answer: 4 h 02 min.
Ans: 7 h 48 min
